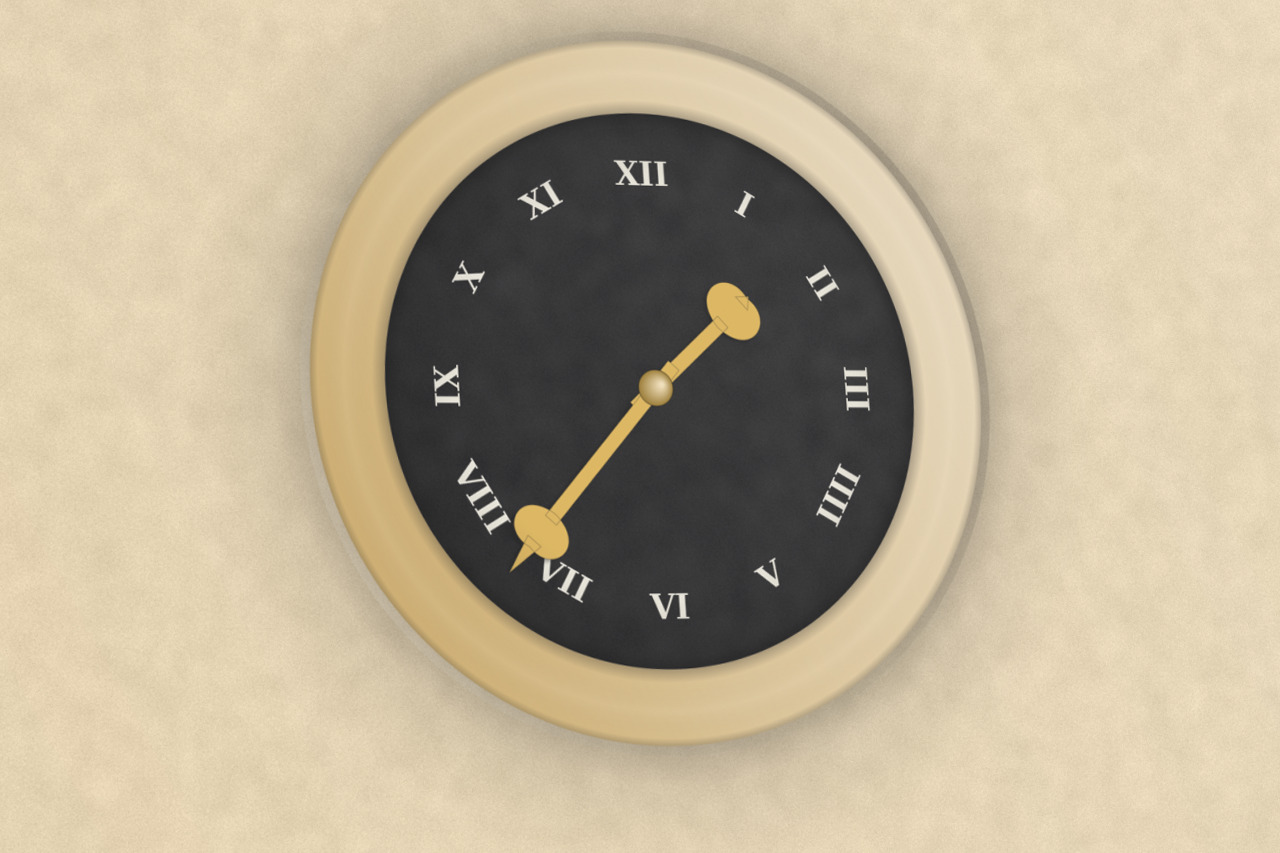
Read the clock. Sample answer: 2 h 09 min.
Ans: 1 h 37 min
